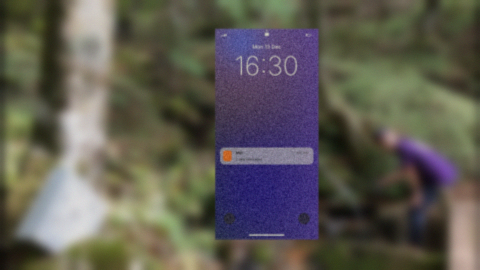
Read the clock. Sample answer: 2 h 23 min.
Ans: 16 h 30 min
